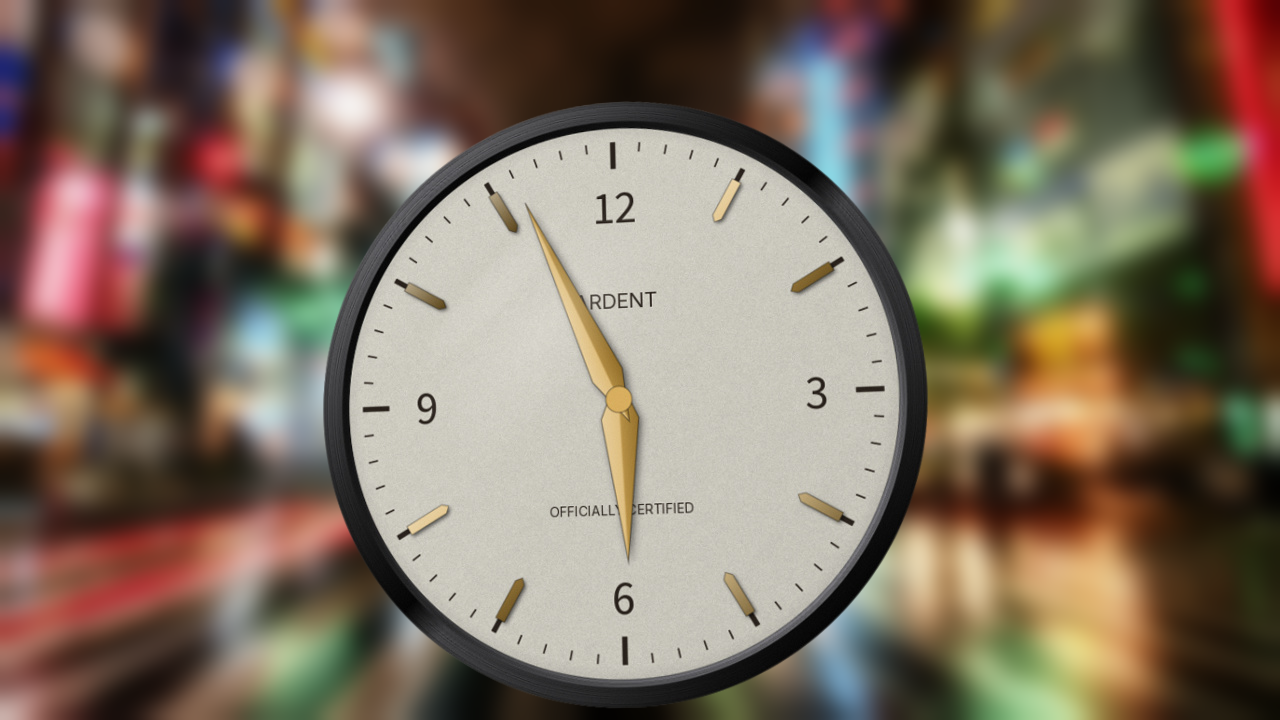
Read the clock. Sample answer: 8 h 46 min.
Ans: 5 h 56 min
